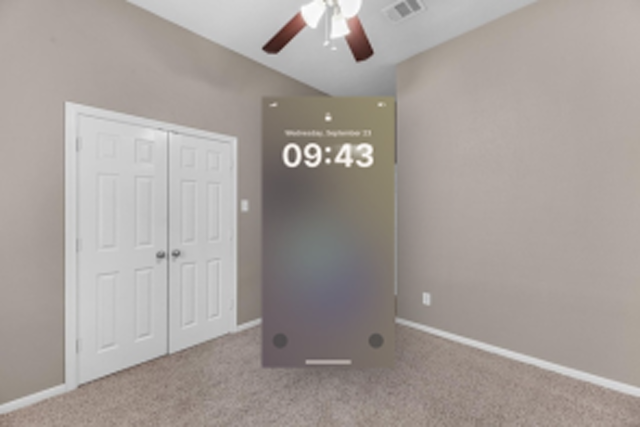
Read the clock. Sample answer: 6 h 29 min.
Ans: 9 h 43 min
